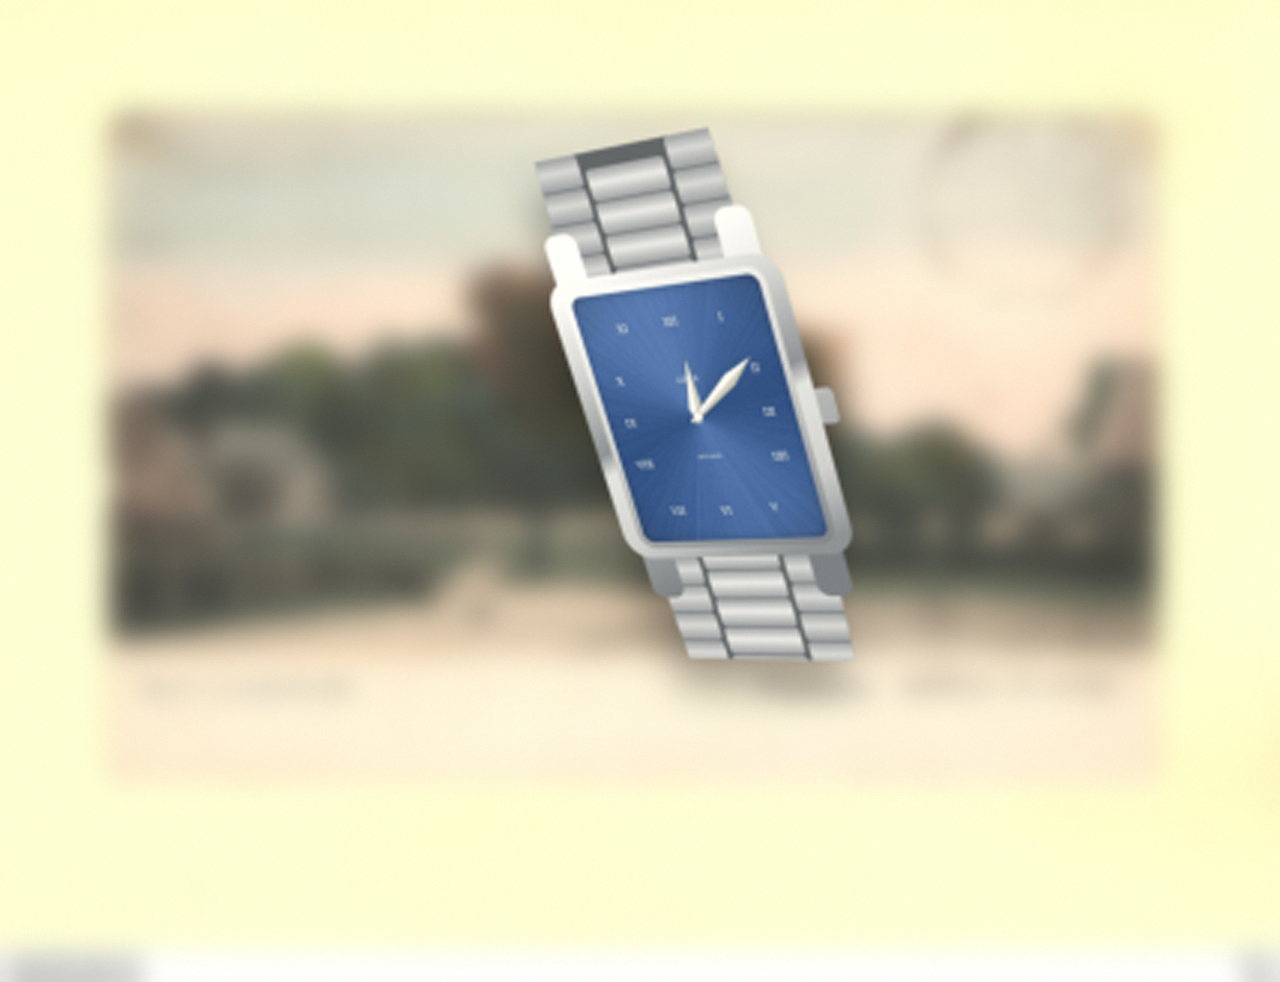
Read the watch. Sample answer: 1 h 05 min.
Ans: 12 h 09 min
